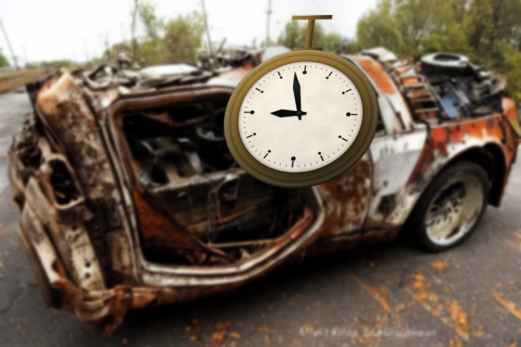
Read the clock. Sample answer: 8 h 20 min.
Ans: 8 h 58 min
